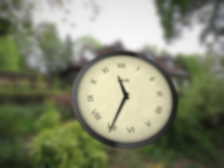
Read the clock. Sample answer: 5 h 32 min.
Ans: 11 h 35 min
